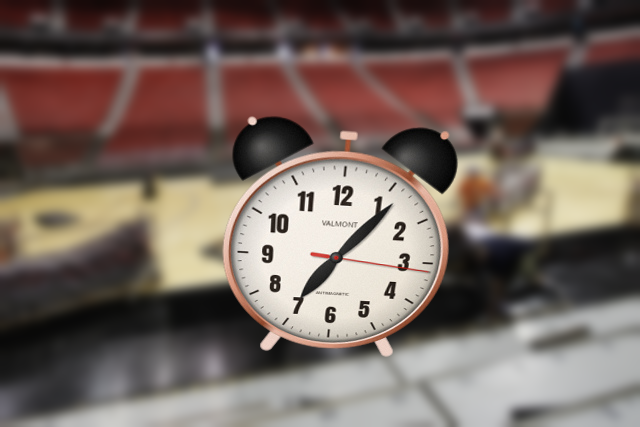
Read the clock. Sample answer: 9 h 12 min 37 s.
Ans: 7 h 06 min 16 s
